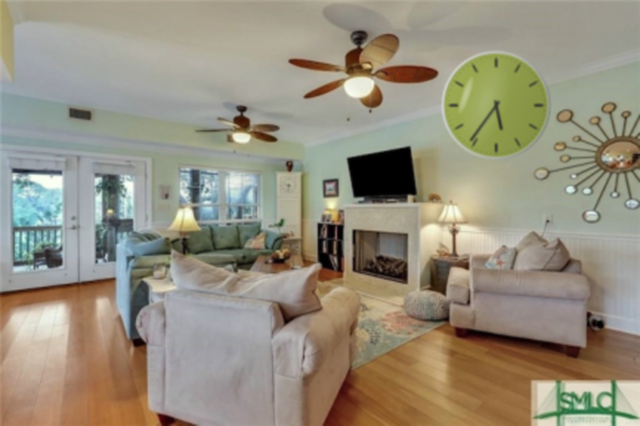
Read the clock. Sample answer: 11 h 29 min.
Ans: 5 h 36 min
